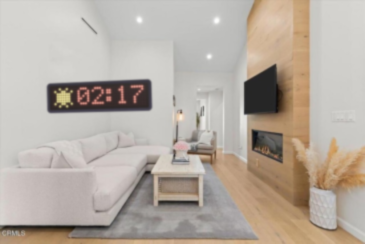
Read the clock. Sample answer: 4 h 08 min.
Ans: 2 h 17 min
